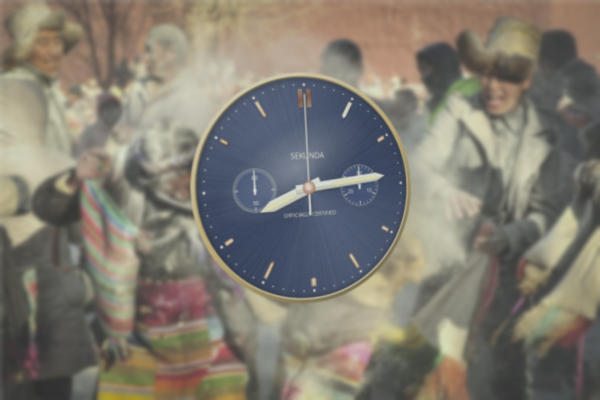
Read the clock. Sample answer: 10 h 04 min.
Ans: 8 h 14 min
